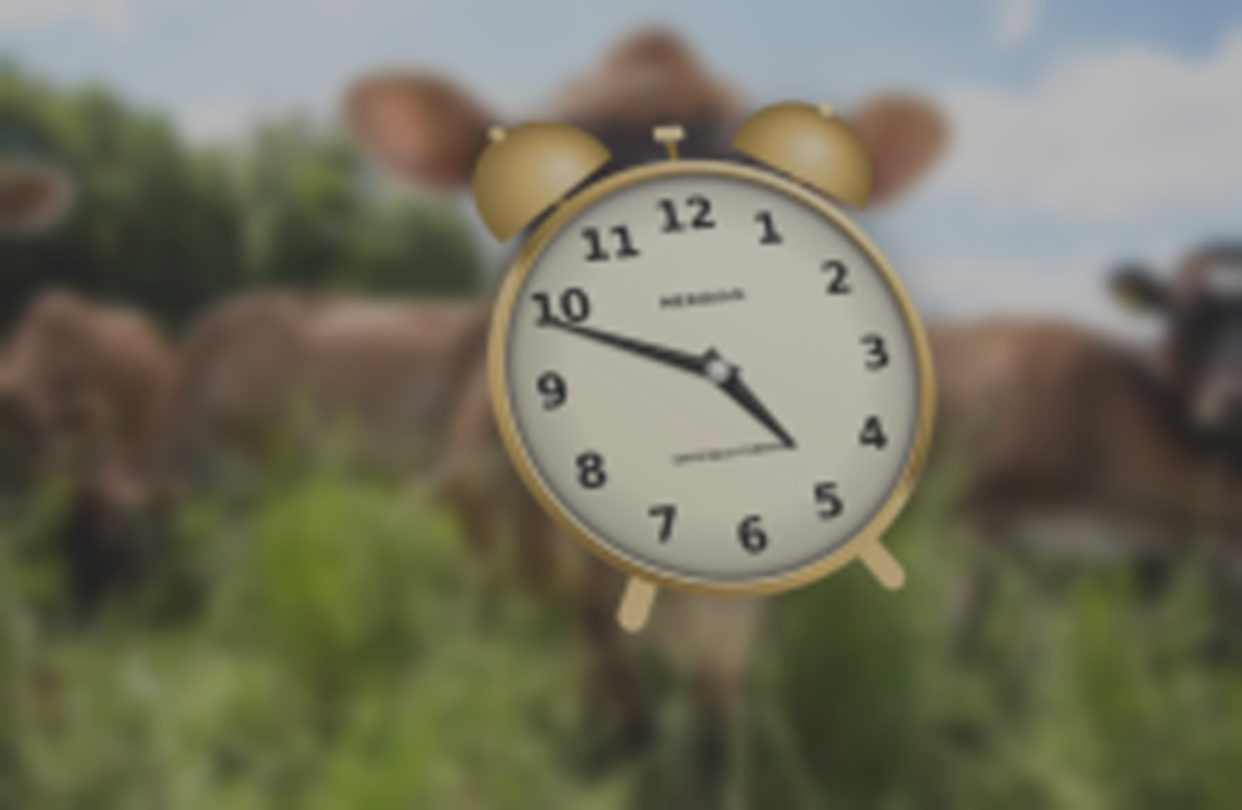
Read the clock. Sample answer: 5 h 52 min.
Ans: 4 h 49 min
